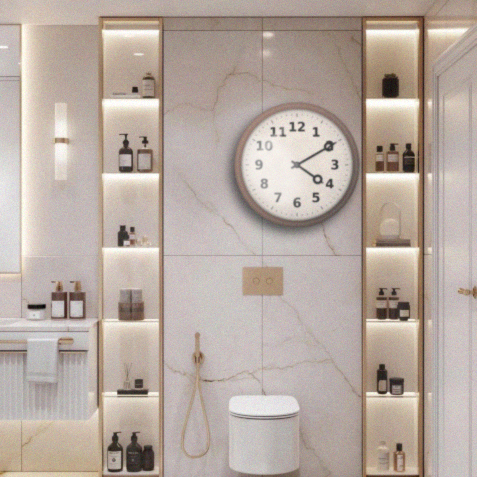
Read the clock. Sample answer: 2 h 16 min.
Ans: 4 h 10 min
